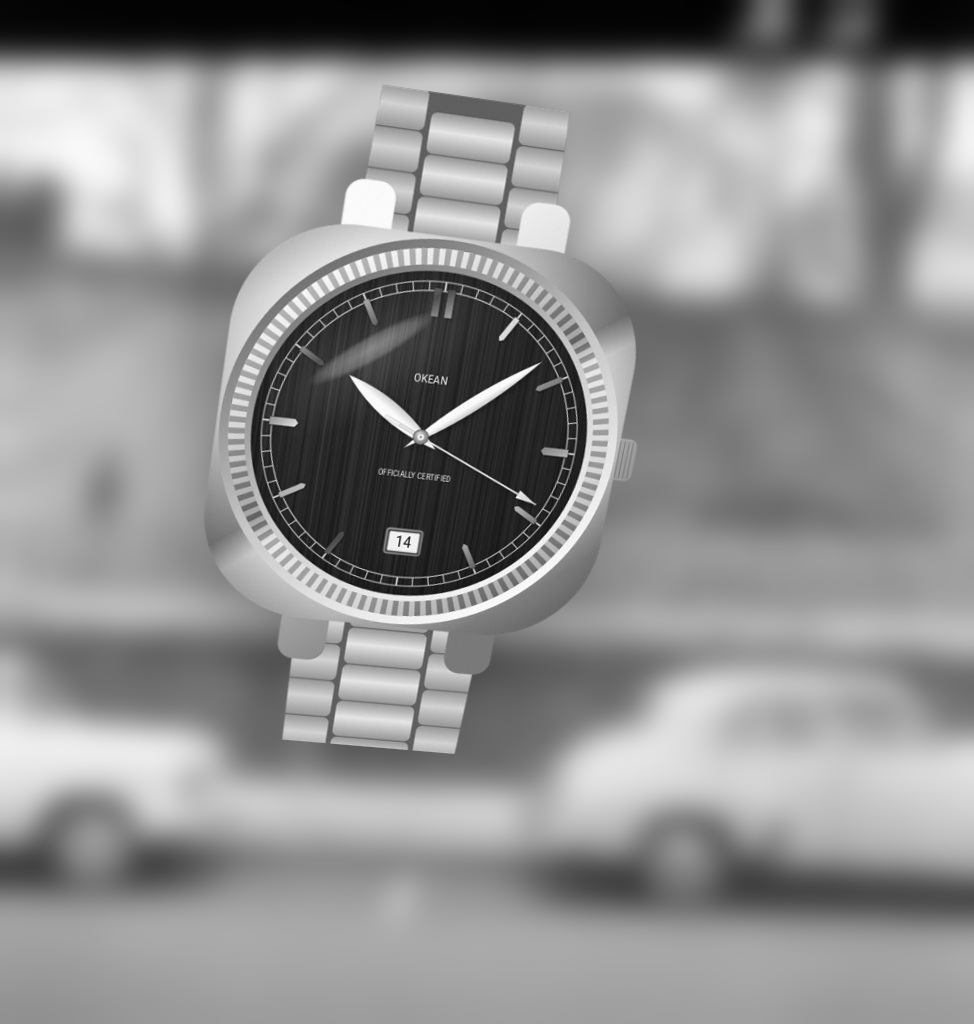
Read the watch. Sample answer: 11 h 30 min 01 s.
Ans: 10 h 08 min 19 s
